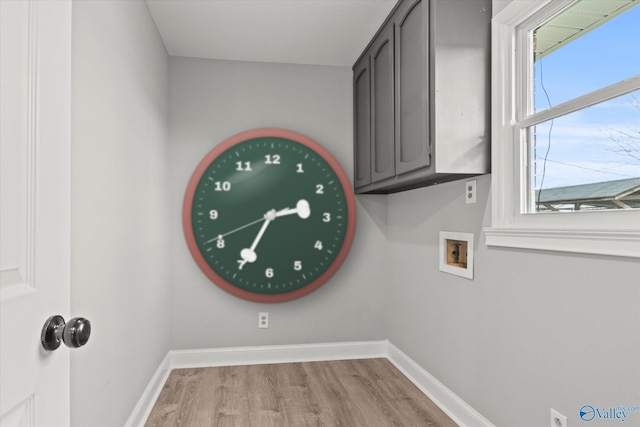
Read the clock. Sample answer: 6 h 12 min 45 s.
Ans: 2 h 34 min 41 s
